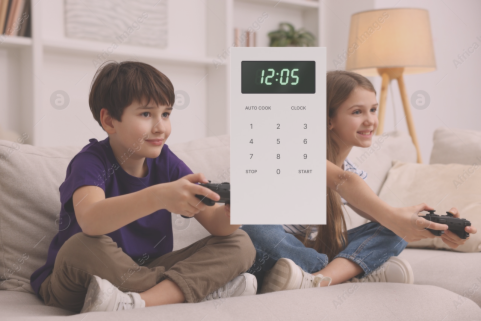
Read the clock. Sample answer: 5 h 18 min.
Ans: 12 h 05 min
